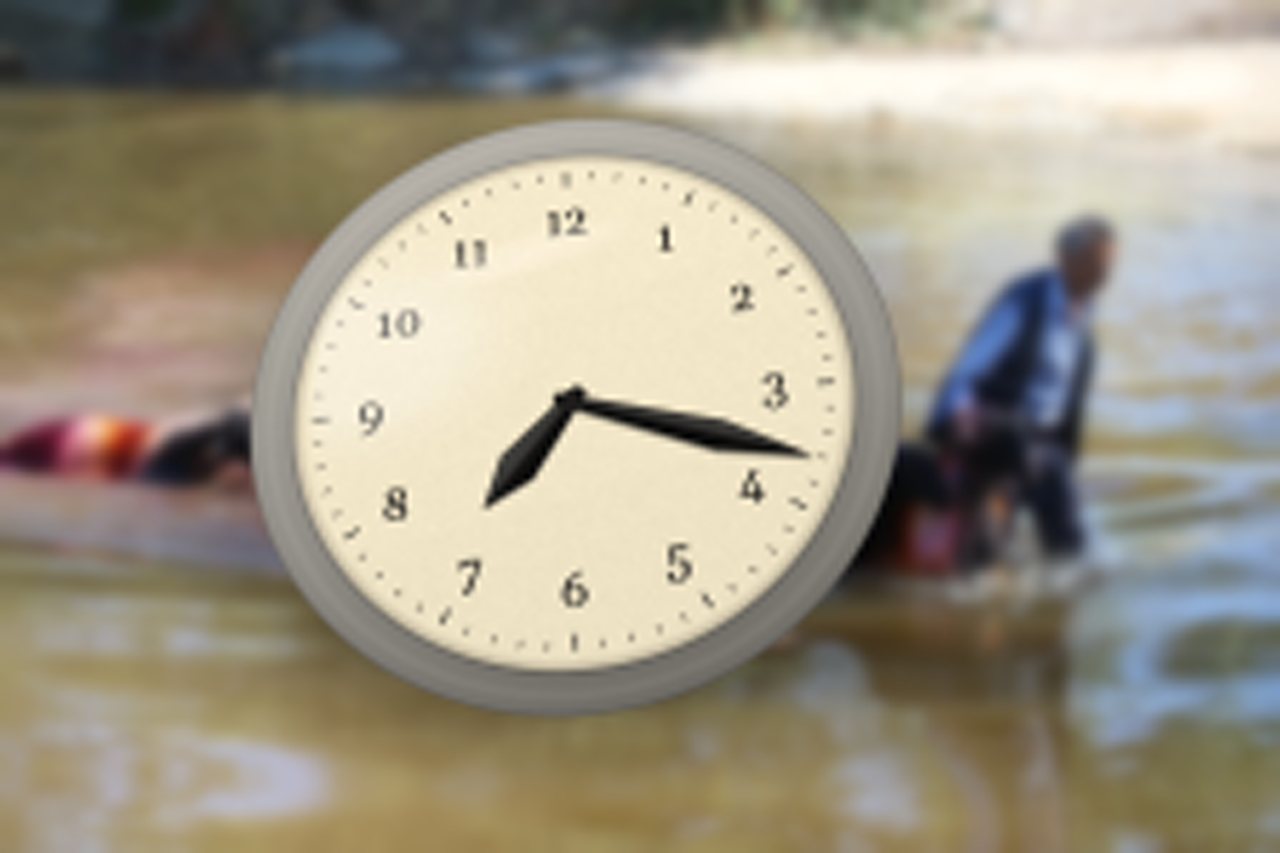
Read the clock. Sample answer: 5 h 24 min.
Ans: 7 h 18 min
